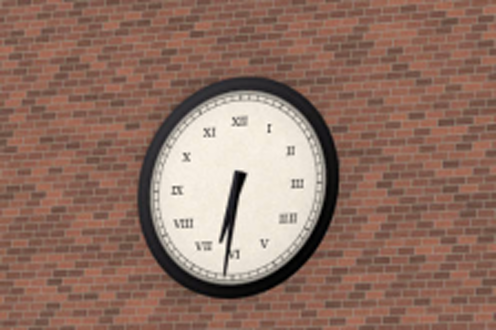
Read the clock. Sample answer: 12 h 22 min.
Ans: 6 h 31 min
